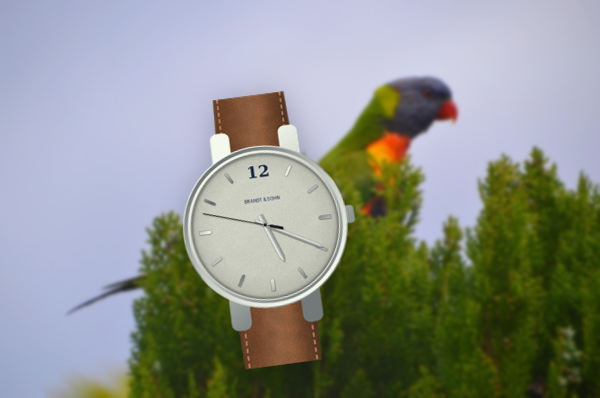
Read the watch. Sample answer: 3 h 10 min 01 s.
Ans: 5 h 19 min 48 s
